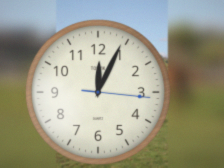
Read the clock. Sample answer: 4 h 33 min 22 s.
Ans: 12 h 04 min 16 s
